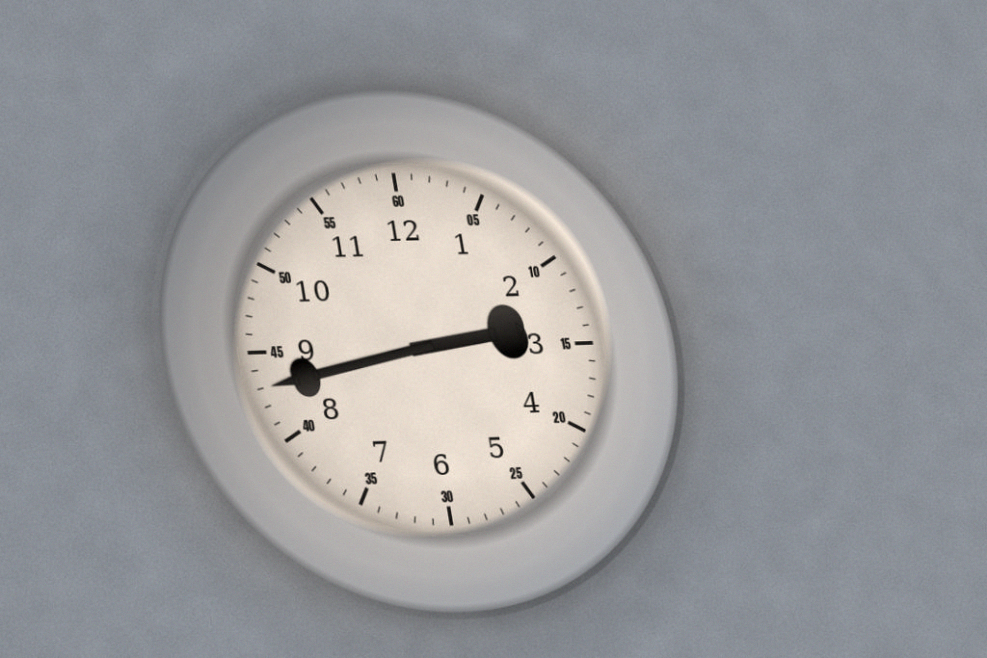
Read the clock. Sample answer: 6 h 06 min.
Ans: 2 h 43 min
